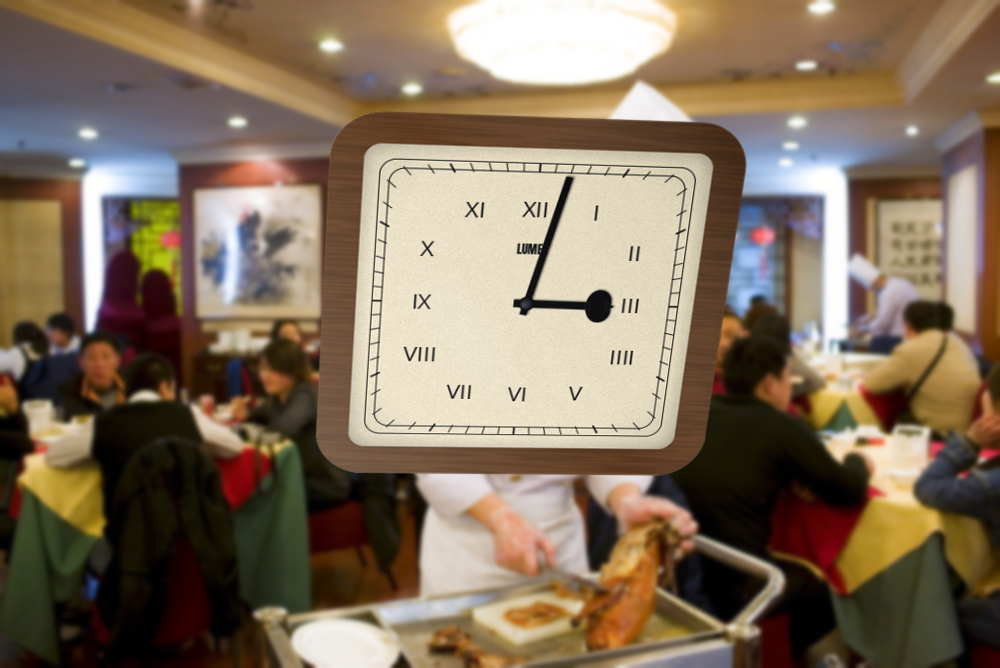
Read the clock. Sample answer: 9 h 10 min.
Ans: 3 h 02 min
